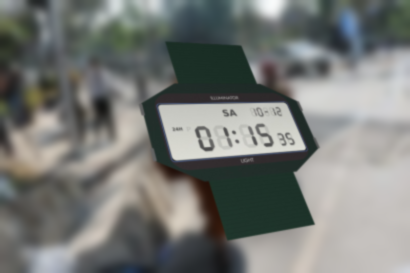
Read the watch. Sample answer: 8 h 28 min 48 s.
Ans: 1 h 15 min 35 s
